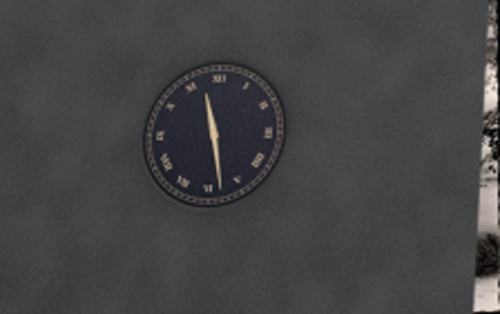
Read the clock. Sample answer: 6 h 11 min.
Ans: 11 h 28 min
